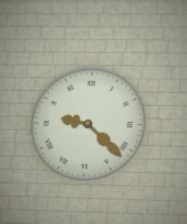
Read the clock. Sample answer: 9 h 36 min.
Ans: 9 h 22 min
